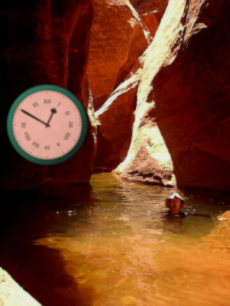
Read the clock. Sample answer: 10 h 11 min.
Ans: 12 h 50 min
